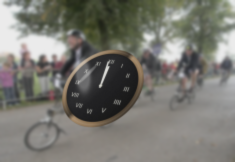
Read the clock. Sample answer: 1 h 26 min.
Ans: 11 h 59 min
